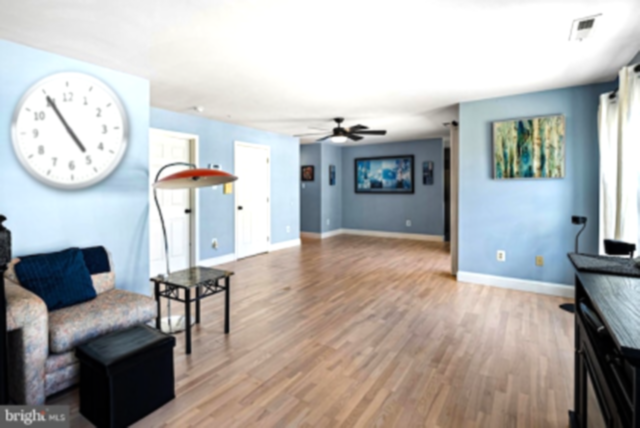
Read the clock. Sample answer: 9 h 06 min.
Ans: 4 h 55 min
